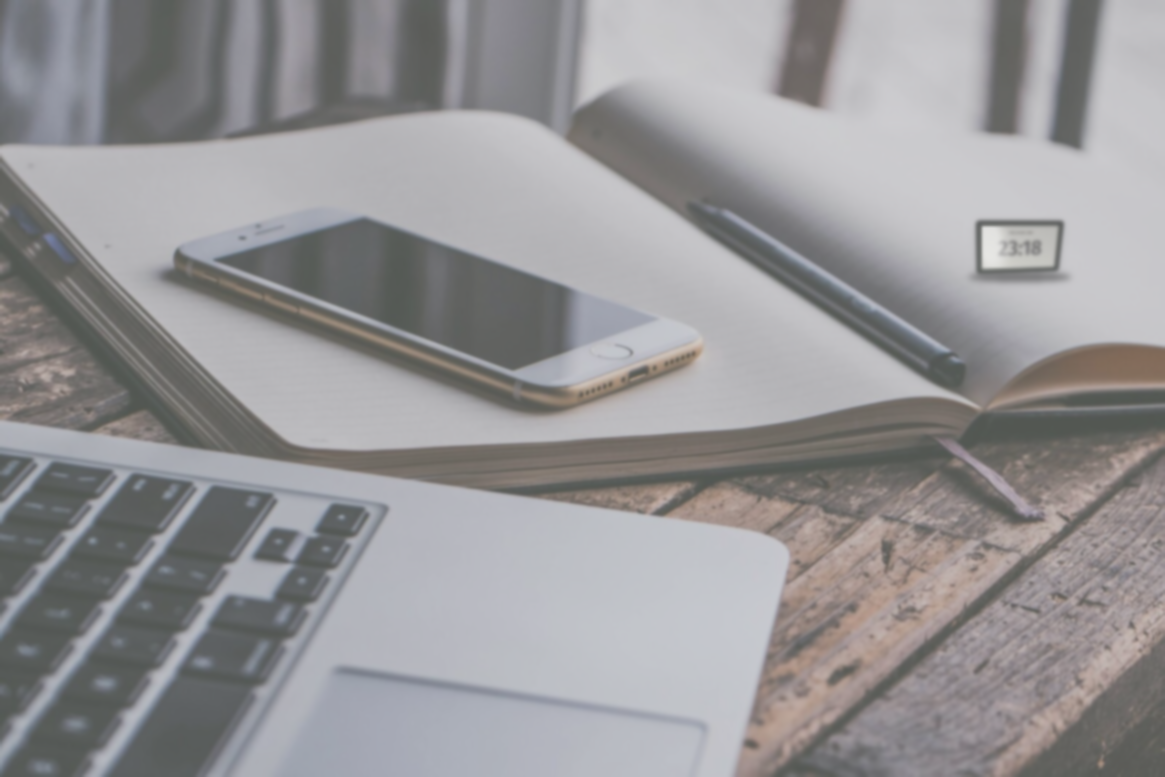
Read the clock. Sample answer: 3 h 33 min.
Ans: 23 h 18 min
